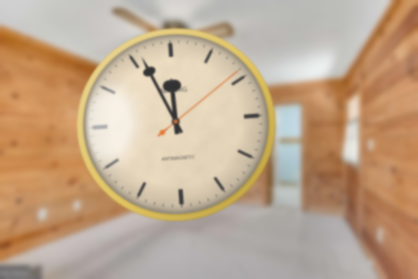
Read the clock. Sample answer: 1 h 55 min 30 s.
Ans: 11 h 56 min 09 s
